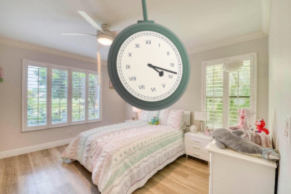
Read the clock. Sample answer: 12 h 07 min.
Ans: 4 h 18 min
